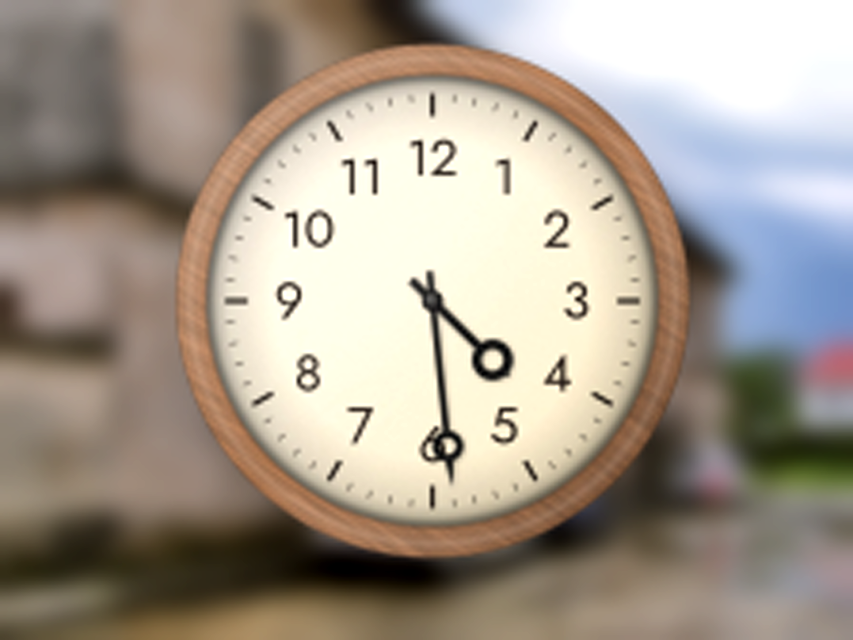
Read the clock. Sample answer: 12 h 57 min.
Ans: 4 h 29 min
